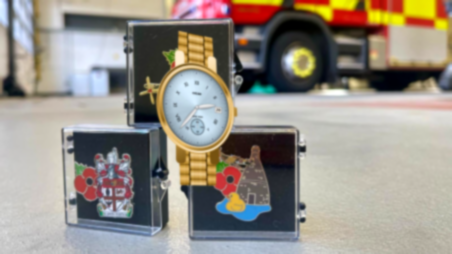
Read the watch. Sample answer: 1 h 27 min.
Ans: 2 h 37 min
